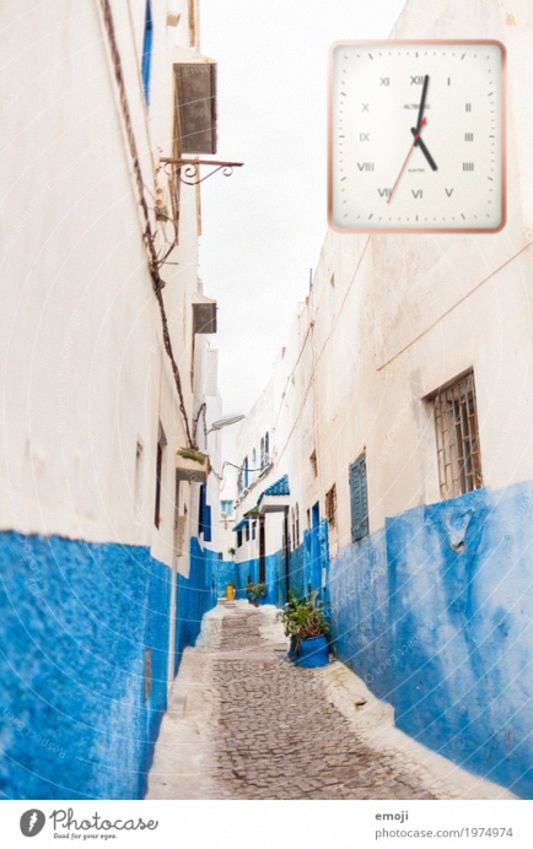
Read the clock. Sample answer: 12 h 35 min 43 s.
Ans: 5 h 01 min 34 s
